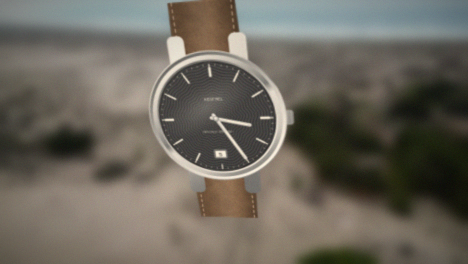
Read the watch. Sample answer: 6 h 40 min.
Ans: 3 h 25 min
